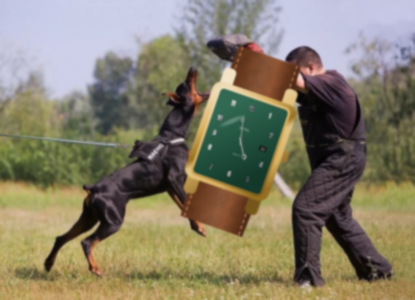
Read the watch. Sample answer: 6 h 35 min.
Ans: 4 h 58 min
